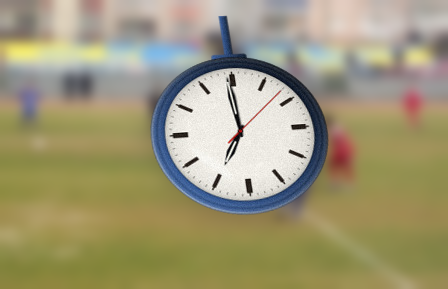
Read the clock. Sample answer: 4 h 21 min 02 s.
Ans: 6 h 59 min 08 s
